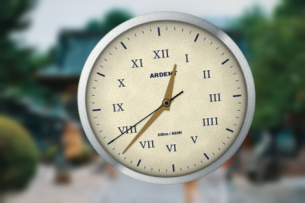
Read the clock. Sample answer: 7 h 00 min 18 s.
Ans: 12 h 37 min 40 s
